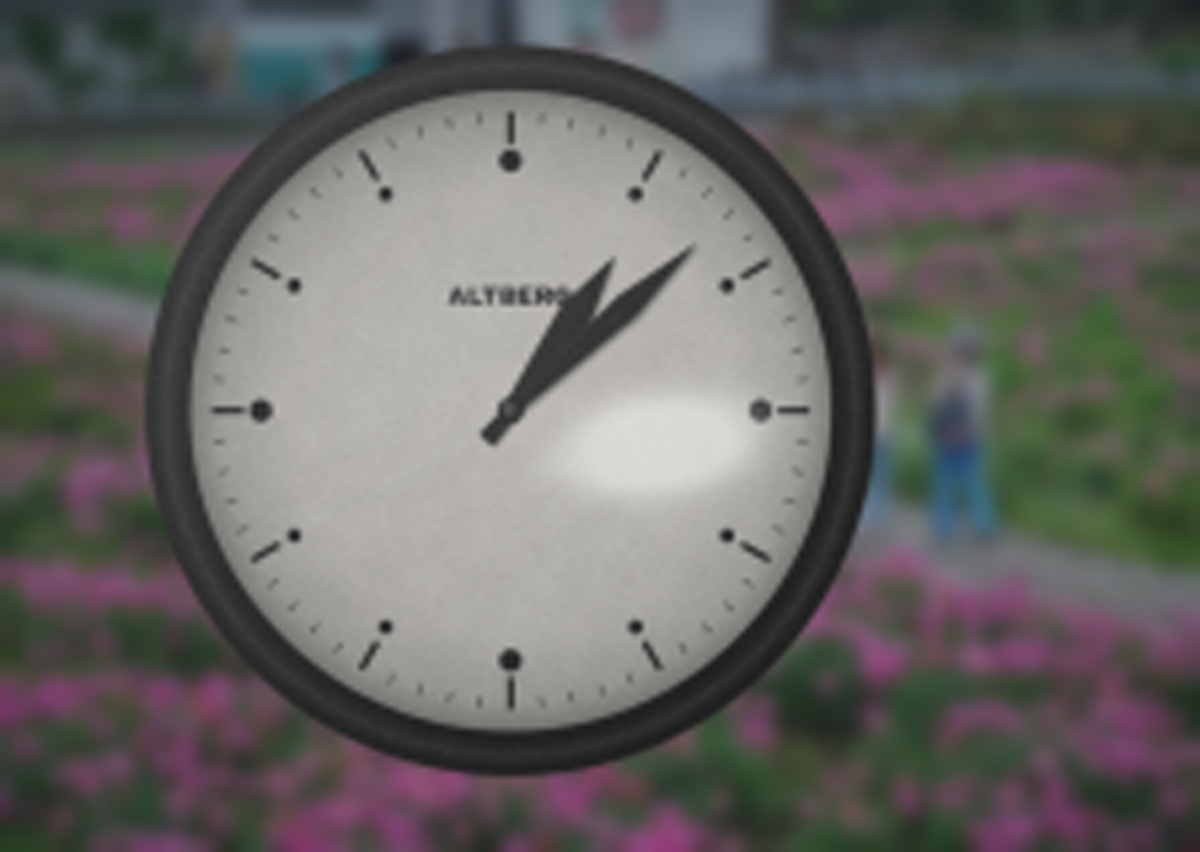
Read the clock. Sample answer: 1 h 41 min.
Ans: 1 h 08 min
